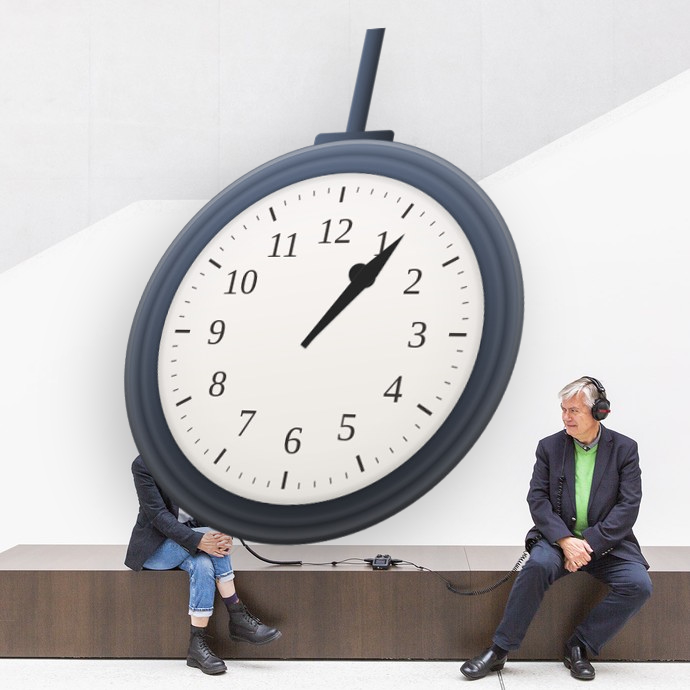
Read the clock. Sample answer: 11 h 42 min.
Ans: 1 h 06 min
